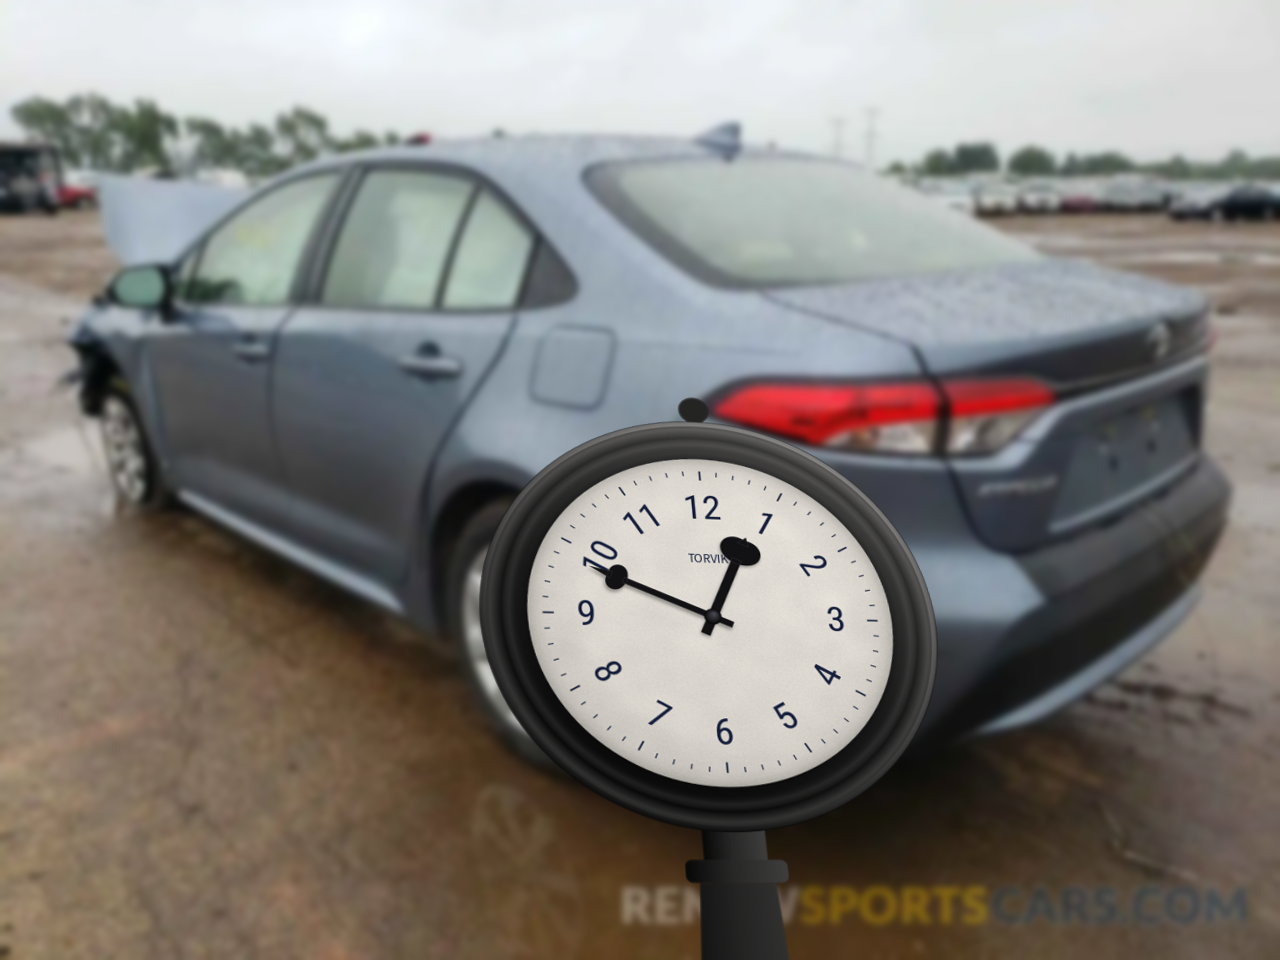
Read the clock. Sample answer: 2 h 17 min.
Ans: 12 h 49 min
